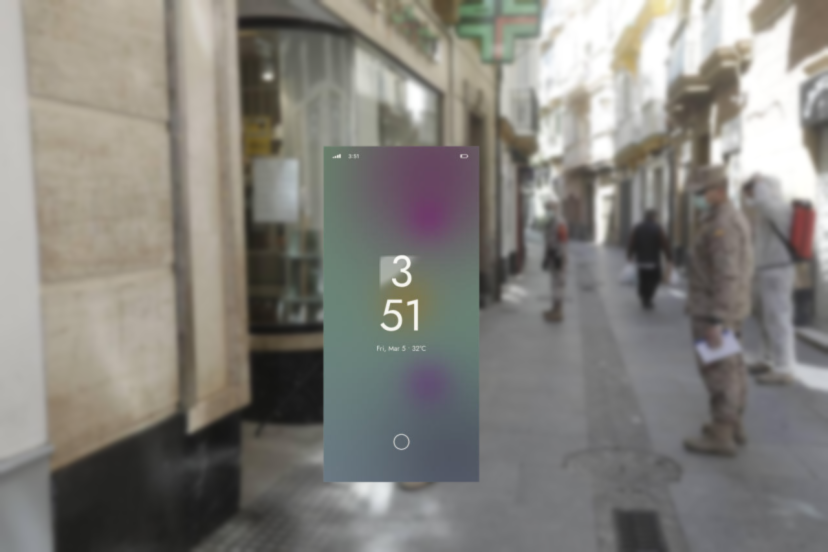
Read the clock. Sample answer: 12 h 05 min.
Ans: 3 h 51 min
